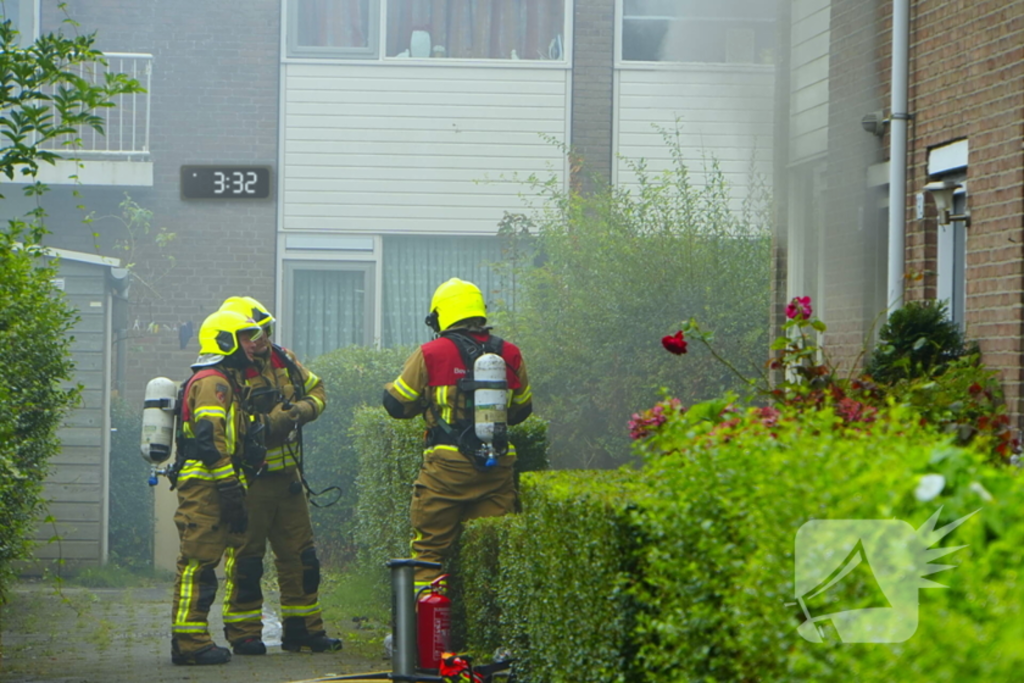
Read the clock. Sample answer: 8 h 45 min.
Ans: 3 h 32 min
